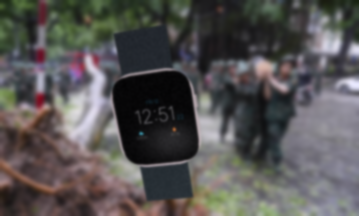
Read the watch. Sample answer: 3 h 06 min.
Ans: 12 h 51 min
